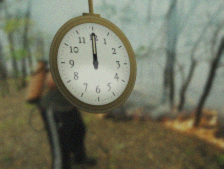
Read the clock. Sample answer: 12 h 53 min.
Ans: 12 h 00 min
